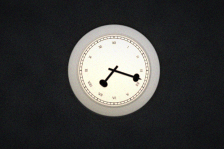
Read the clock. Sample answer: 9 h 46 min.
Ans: 7 h 18 min
